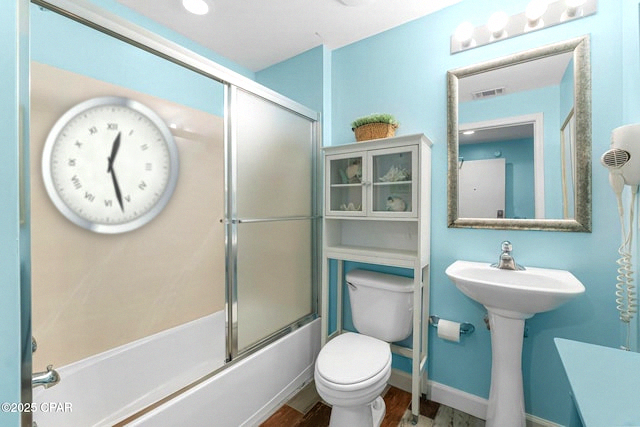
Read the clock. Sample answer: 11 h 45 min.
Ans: 12 h 27 min
